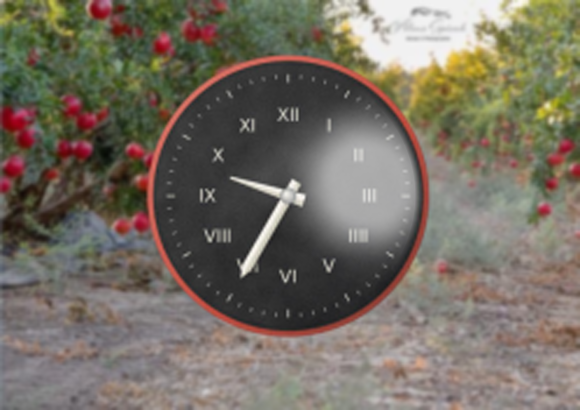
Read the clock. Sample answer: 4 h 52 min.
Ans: 9 h 35 min
